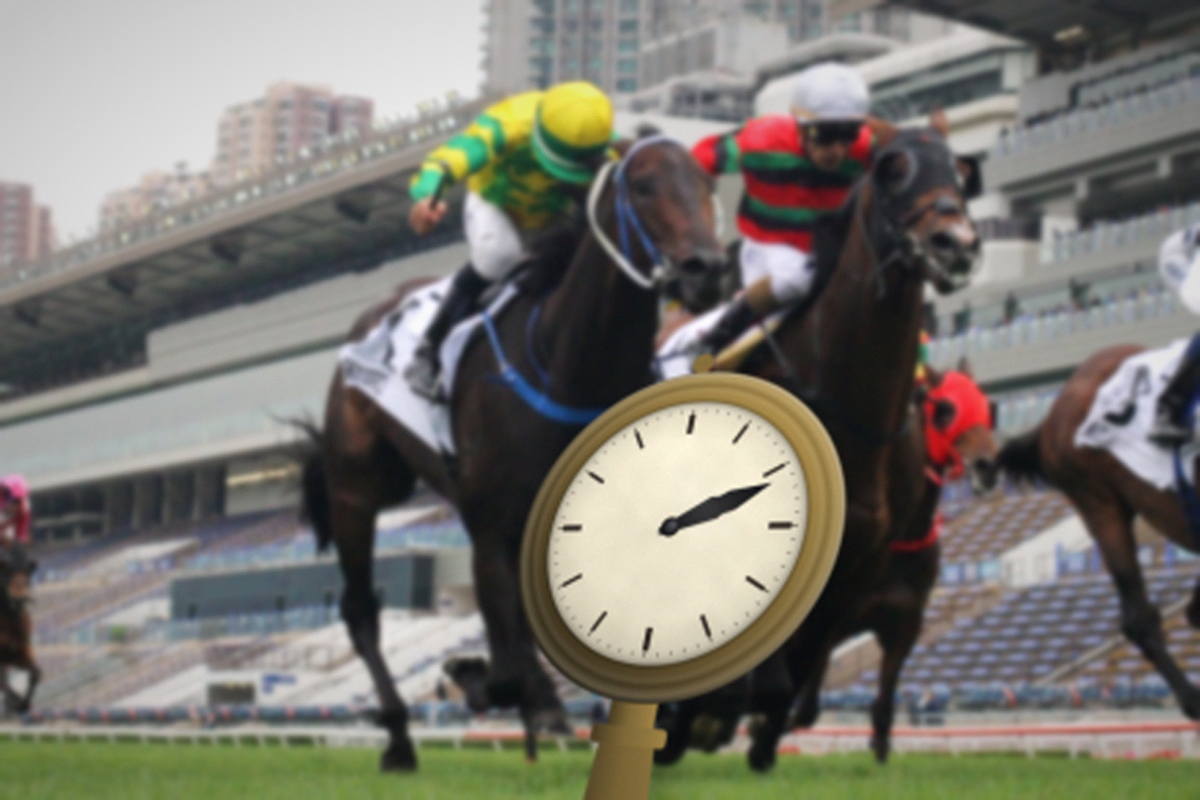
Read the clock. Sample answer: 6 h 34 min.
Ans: 2 h 11 min
